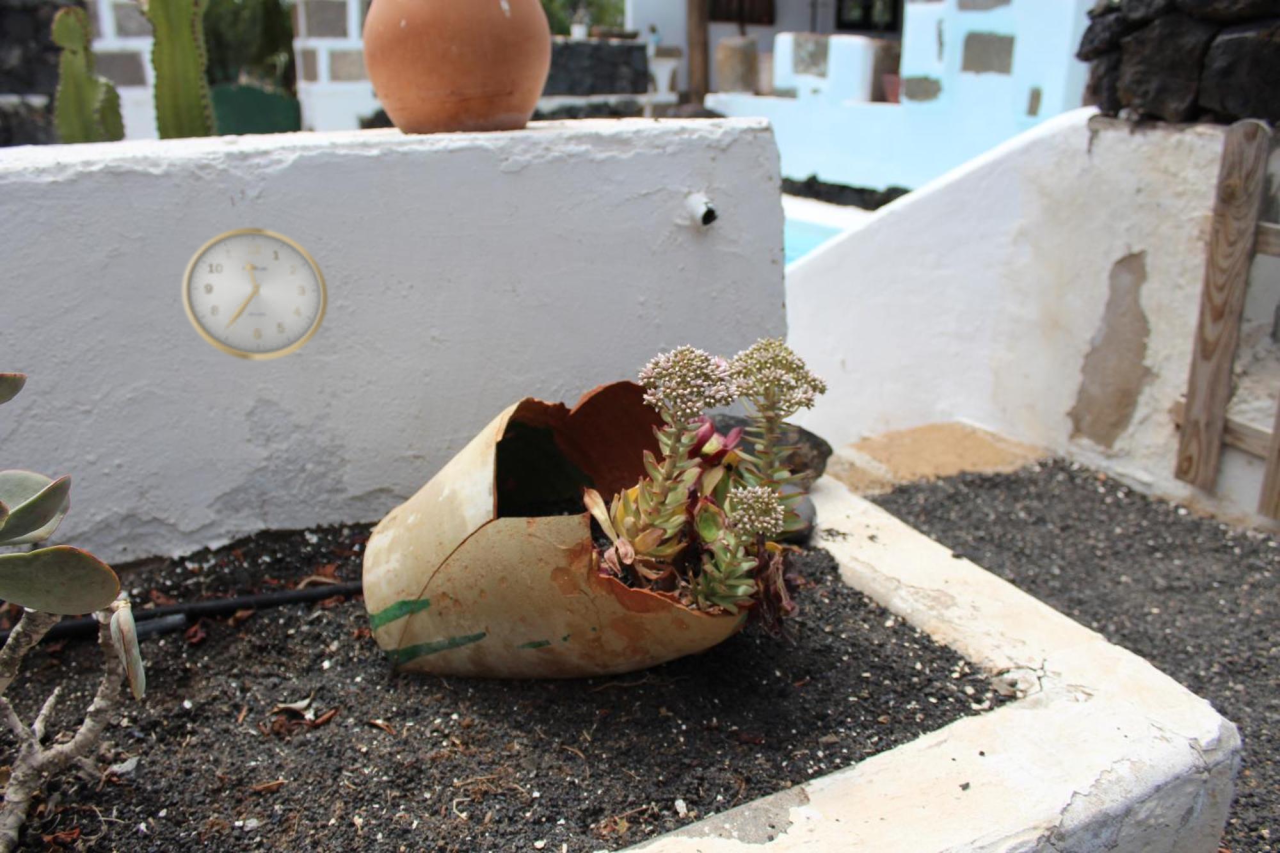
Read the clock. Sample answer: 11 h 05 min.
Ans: 11 h 36 min
